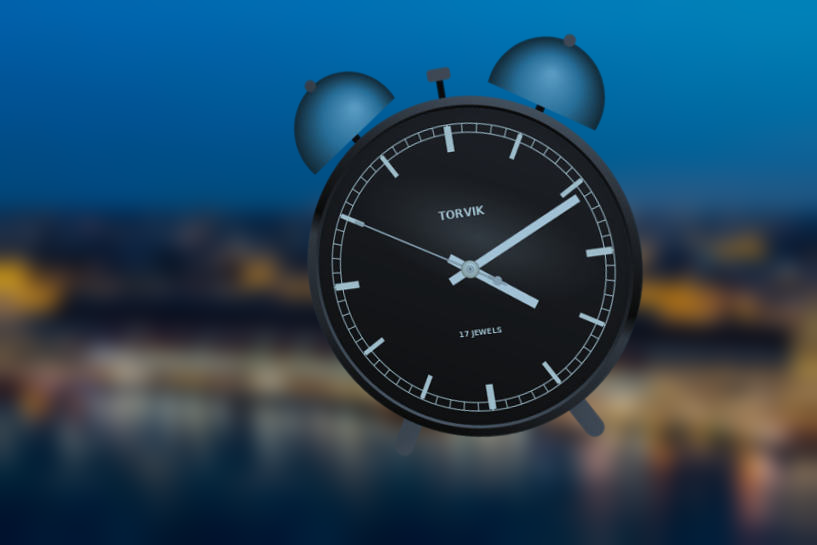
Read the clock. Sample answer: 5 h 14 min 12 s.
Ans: 4 h 10 min 50 s
